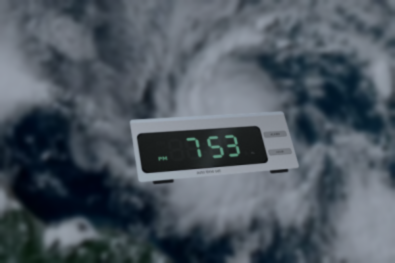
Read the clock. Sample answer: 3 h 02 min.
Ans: 7 h 53 min
